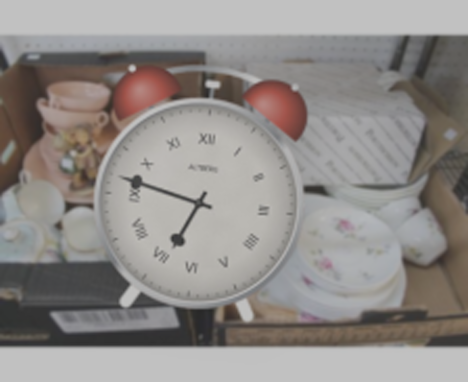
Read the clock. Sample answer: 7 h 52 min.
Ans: 6 h 47 min
